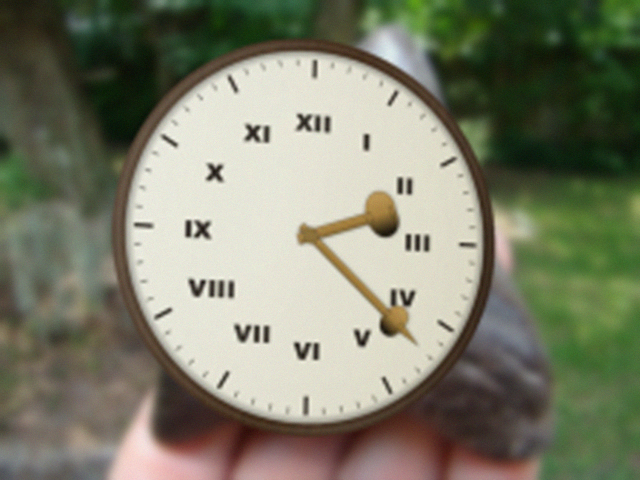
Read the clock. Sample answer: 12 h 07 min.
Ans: 2 h 22 min
